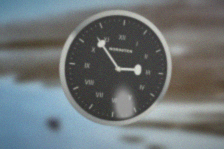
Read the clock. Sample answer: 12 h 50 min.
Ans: 2 h 53 min
